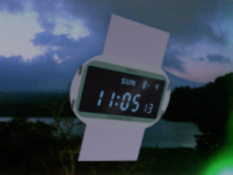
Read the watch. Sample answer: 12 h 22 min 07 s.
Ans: 11 h 05 min 13 s
